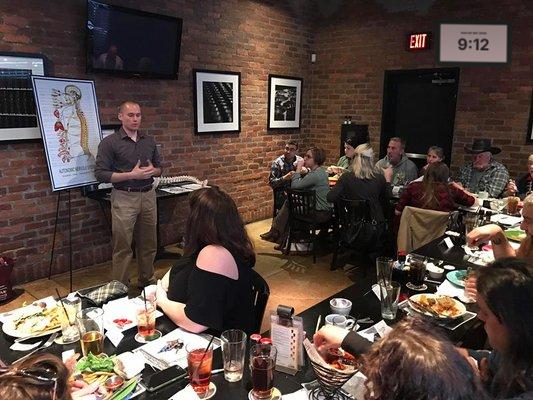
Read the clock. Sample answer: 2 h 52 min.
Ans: 9 h 12 min
